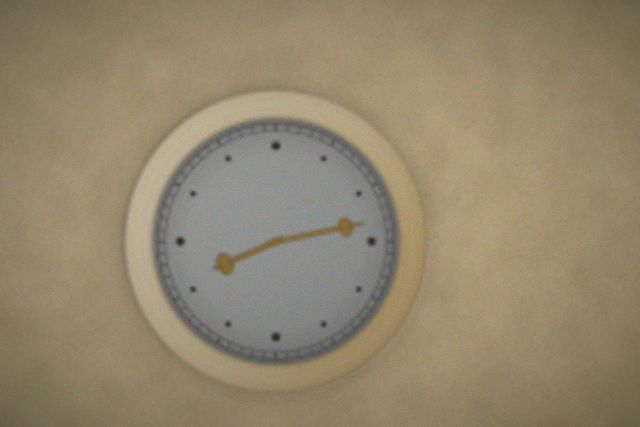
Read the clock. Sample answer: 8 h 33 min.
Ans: 8 h 13 min
